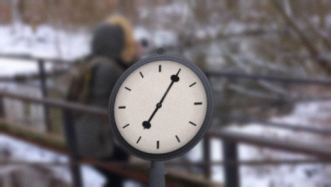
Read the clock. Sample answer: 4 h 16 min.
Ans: 7 h 05 min
